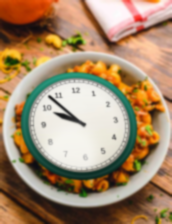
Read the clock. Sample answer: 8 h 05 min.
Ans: 9 h 53 min
